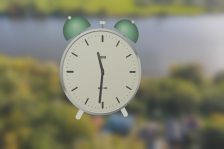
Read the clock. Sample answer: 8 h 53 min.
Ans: 11 h 31 min
